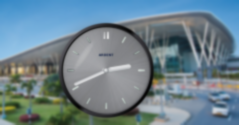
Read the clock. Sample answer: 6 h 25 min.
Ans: 2 h 41 min
